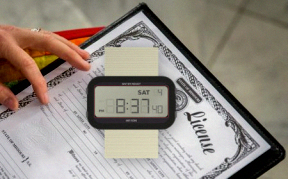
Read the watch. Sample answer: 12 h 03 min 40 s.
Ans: 8 h 37 min 40 s
